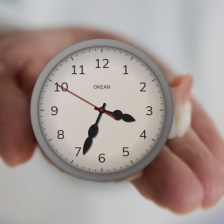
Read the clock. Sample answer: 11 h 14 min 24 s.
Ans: 3 h 33 min 50 s
